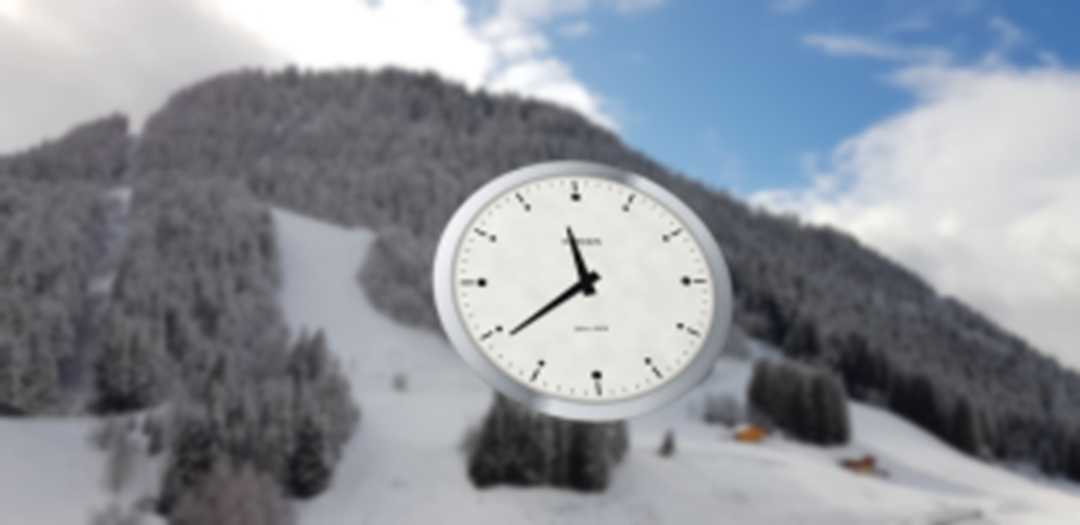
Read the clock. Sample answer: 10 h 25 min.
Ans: 11 h 39 min
